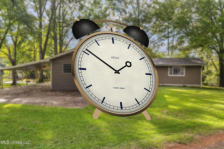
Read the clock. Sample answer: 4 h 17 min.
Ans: 1 h 51 min
